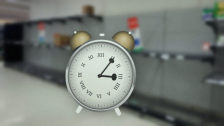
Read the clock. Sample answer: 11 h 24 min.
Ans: 3 h 06 min
